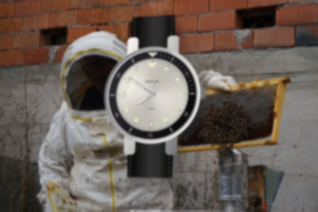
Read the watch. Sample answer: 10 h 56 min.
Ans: 7 h 51 min
